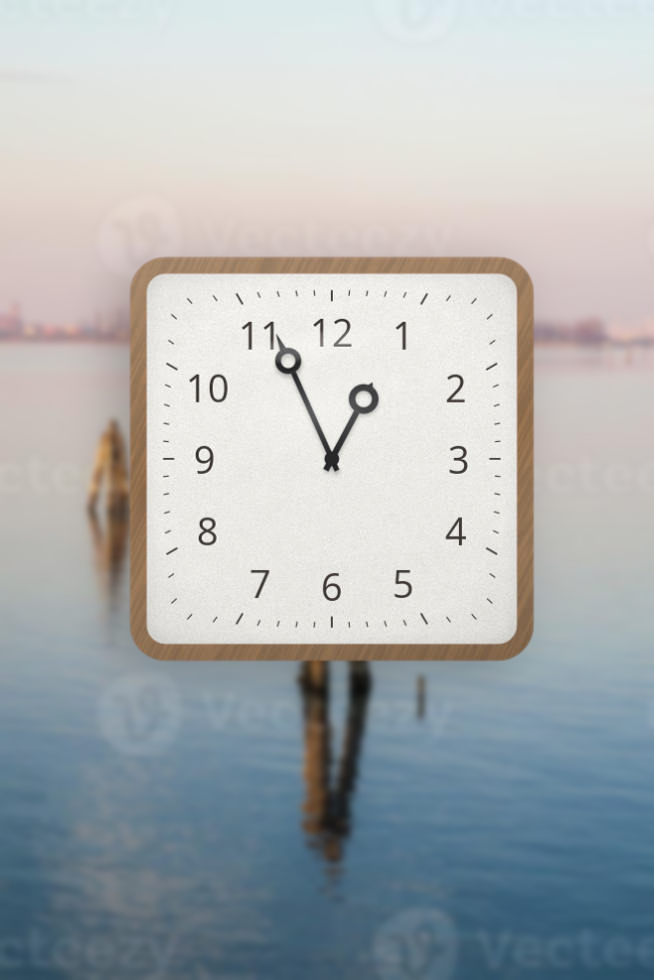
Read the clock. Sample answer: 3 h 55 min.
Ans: 12 h 56 min
